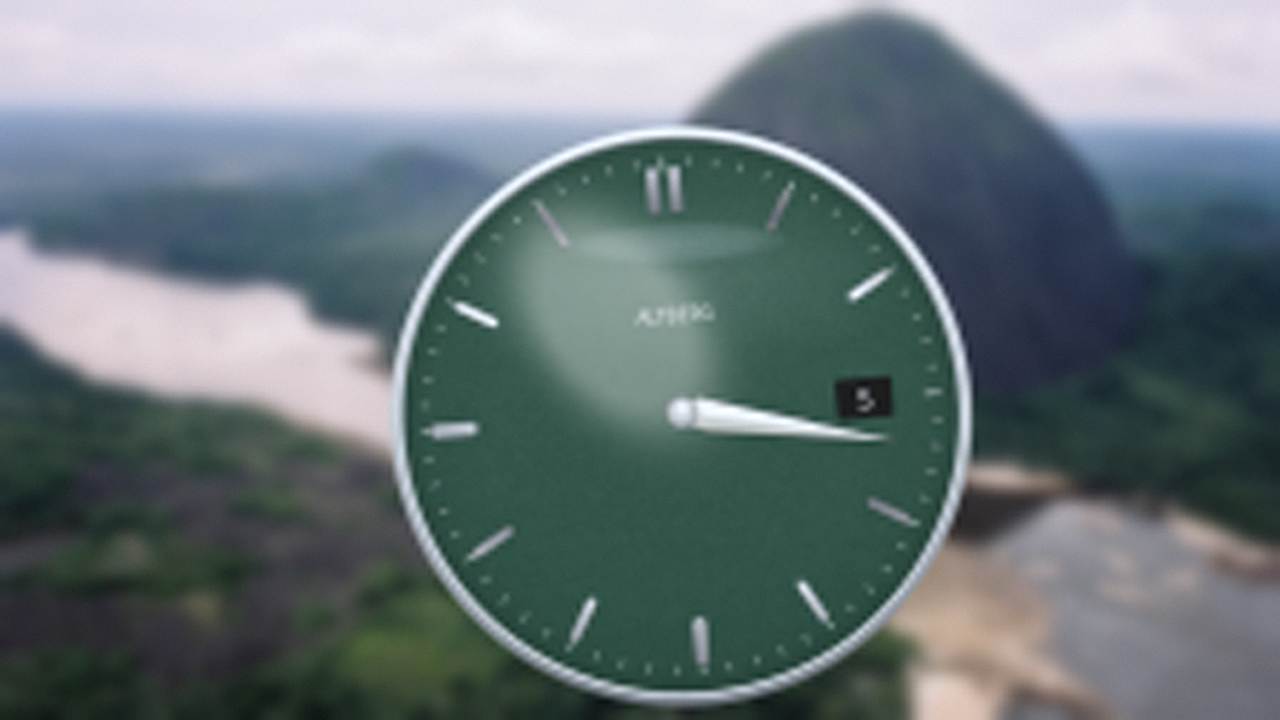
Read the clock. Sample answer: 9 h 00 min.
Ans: 3 h 17 min
